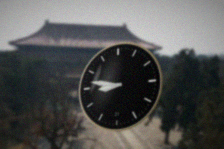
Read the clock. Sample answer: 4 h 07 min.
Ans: 8 h 47 min
